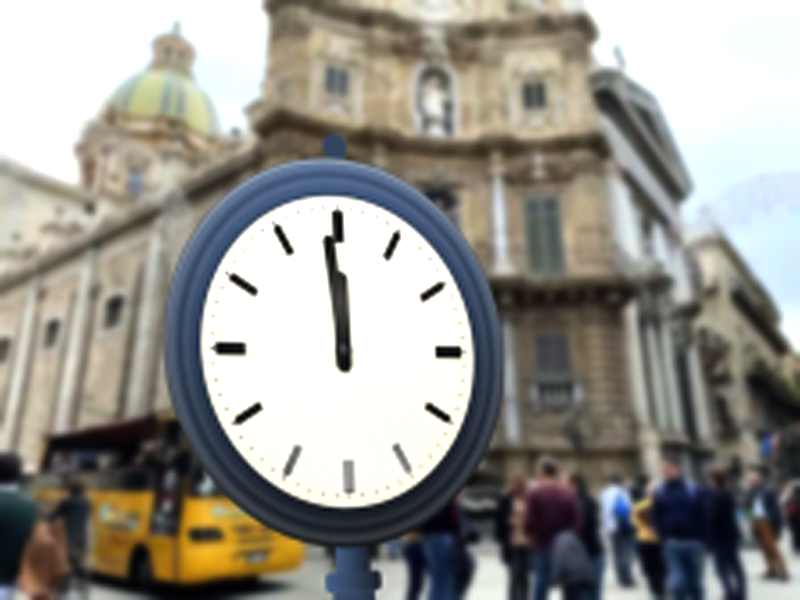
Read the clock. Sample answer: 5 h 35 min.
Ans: 11 h 59 min
